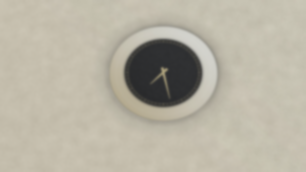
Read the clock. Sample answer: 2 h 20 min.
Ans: 7 h 28 min
